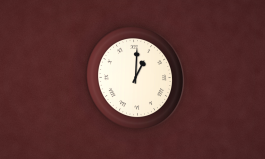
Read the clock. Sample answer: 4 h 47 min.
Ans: 1 h 01 min
